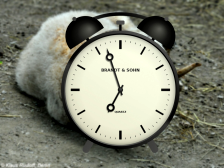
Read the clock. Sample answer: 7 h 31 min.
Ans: 6 h 57 min
